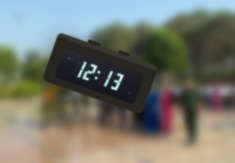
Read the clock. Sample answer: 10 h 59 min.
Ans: 12 h 13 min
